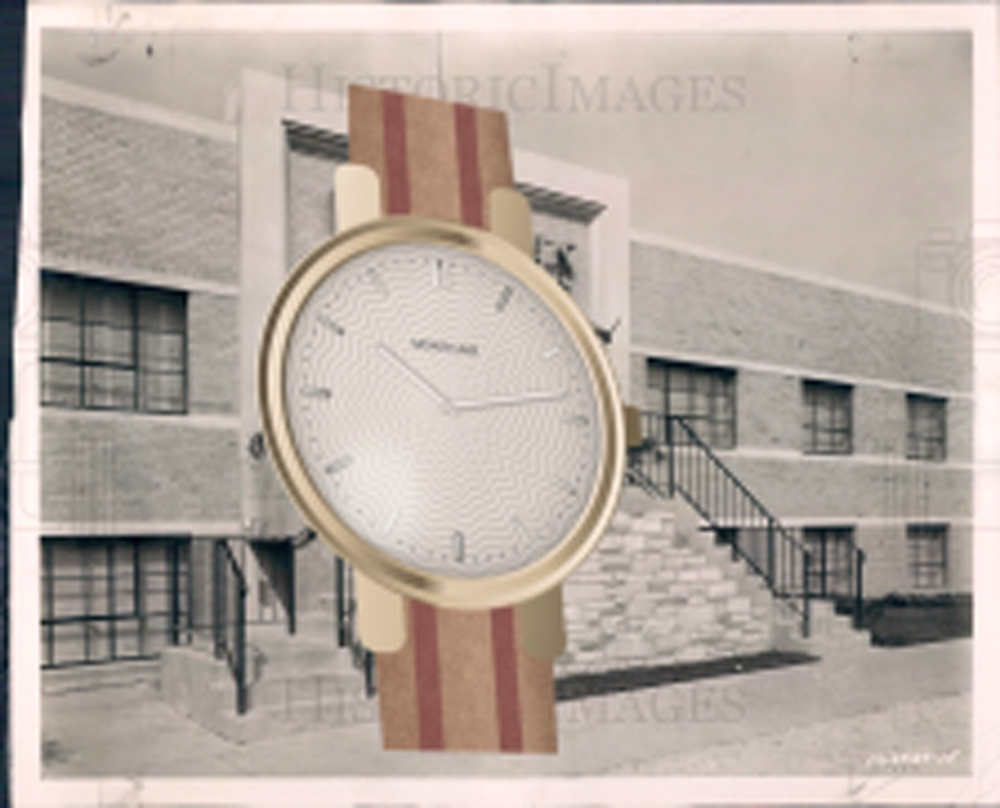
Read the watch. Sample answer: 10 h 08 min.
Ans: 10 h 13 min
